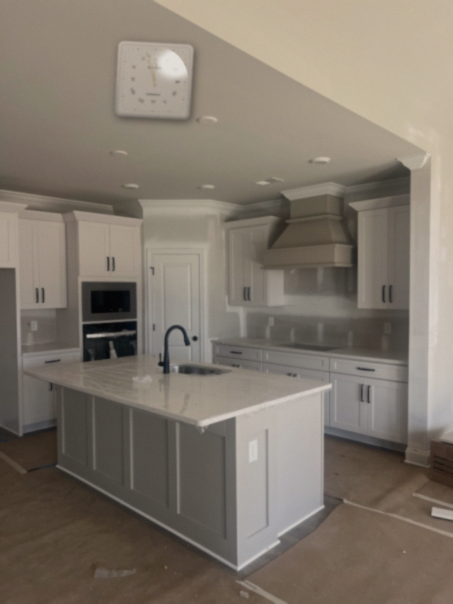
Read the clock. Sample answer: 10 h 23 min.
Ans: 11 h 57 min
